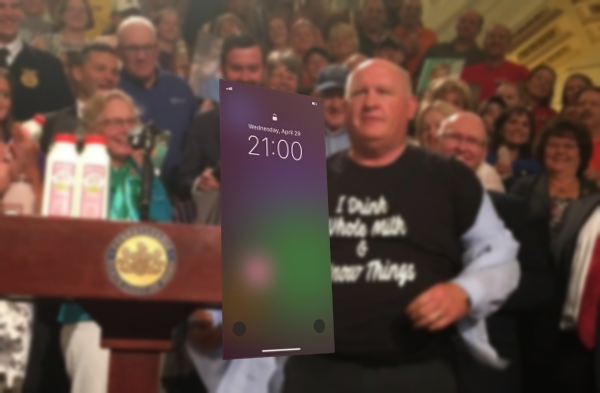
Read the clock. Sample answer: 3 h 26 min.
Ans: 21 h 00 min
